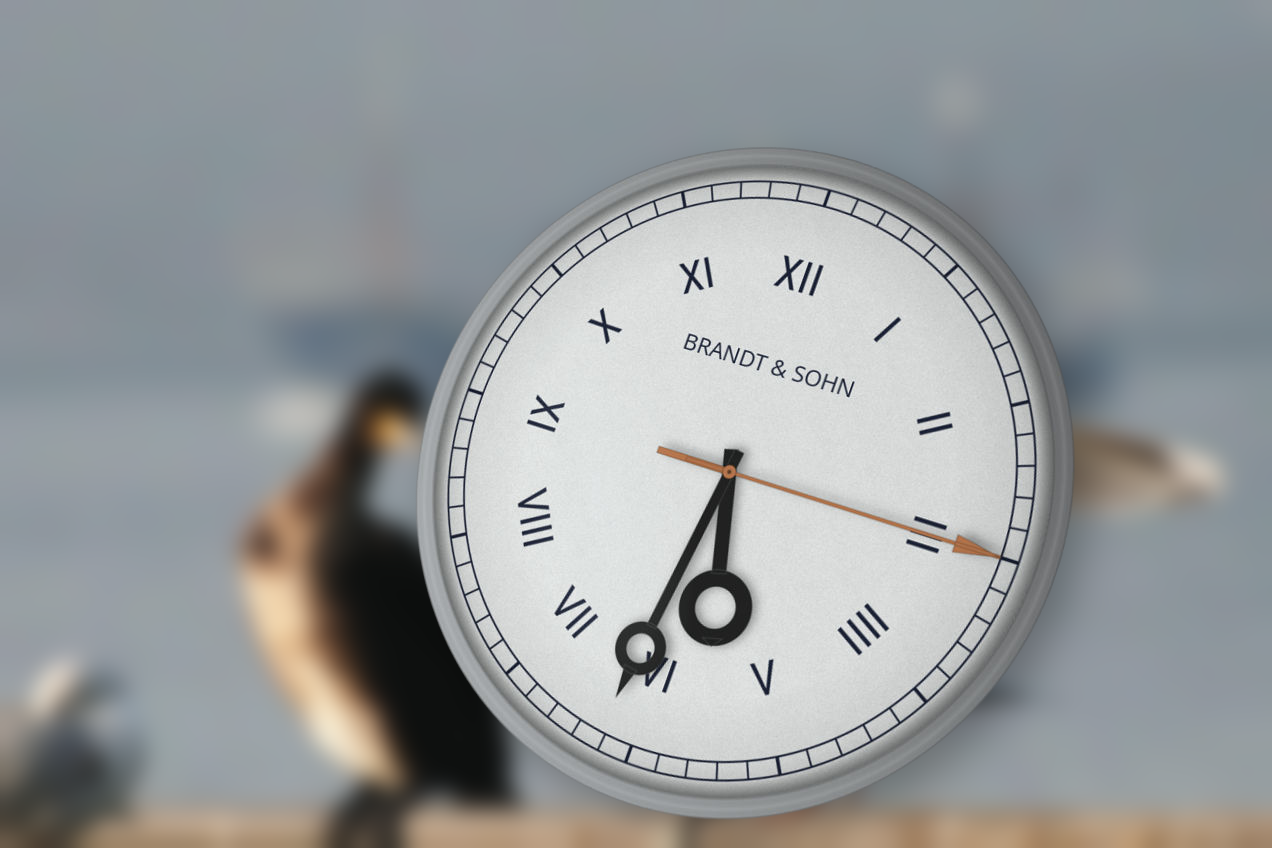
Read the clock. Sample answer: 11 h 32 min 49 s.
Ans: 5 h 31 min 15 s
